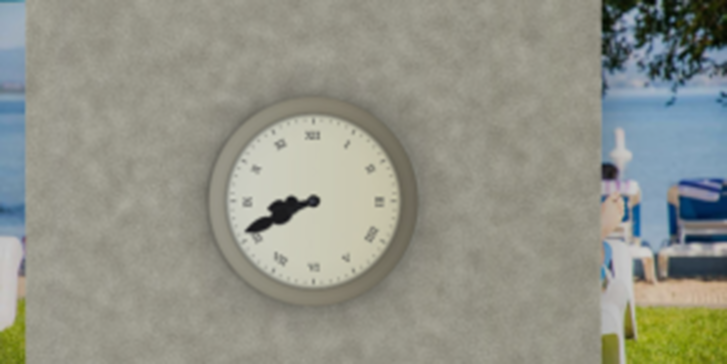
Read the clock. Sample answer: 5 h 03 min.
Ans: 8 h 41 min
